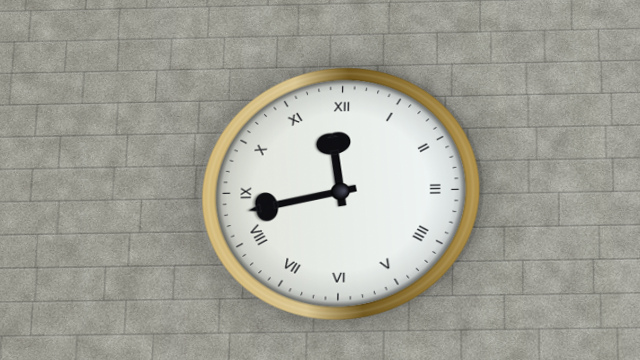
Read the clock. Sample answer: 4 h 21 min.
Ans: 11 h 43 min
